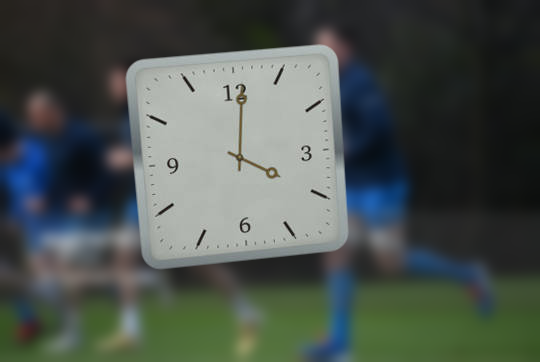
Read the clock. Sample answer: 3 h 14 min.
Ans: 4 h 01 min
